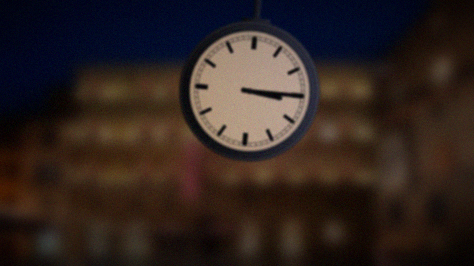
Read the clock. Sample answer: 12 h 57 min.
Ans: 3 h 15 min
